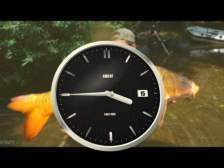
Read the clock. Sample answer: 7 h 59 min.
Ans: 3 h 45 min
